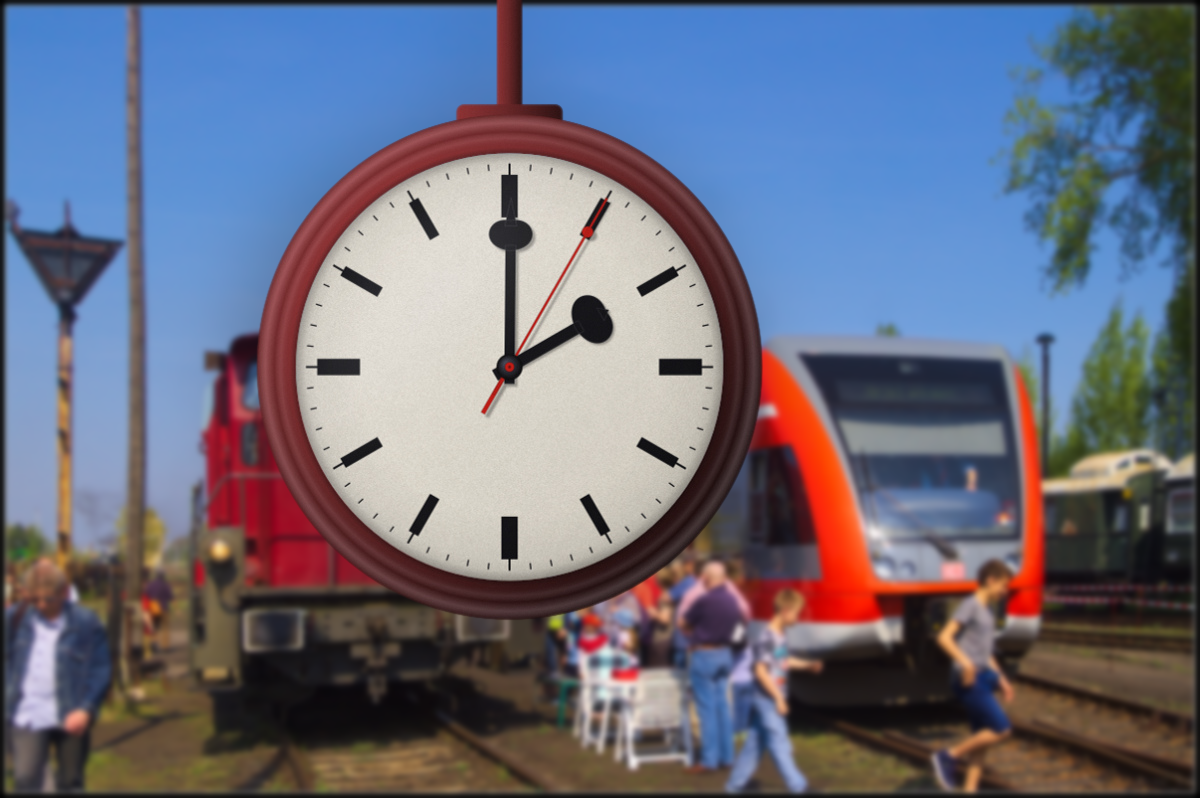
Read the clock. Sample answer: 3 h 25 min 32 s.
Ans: 2 h 00 min 05 s
